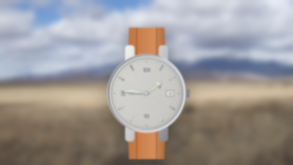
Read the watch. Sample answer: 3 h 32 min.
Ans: 1 h 46 min
